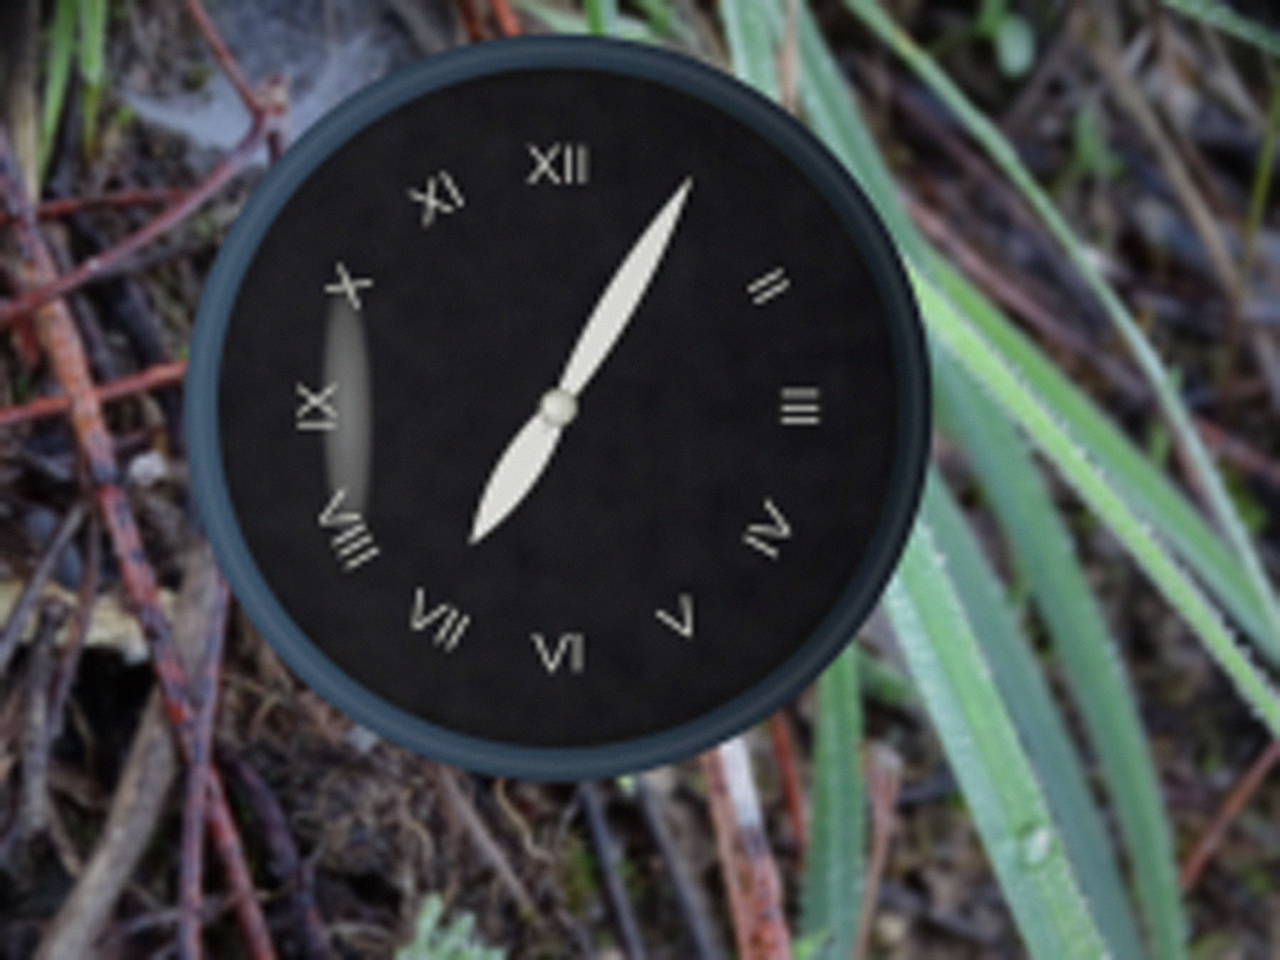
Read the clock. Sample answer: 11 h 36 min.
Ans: 7 h 05 min
